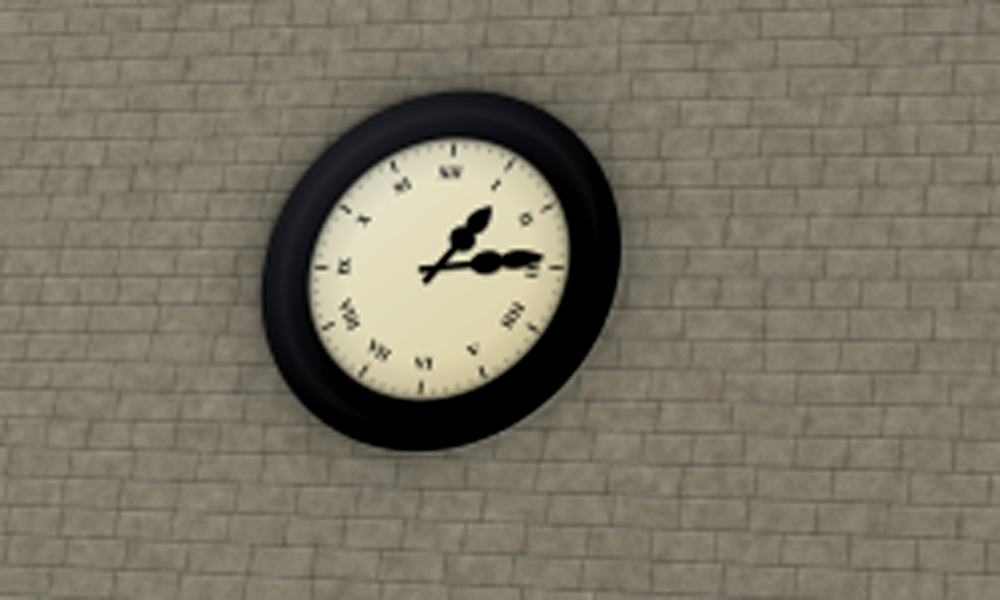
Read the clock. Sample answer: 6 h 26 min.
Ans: 1 h 14 min
